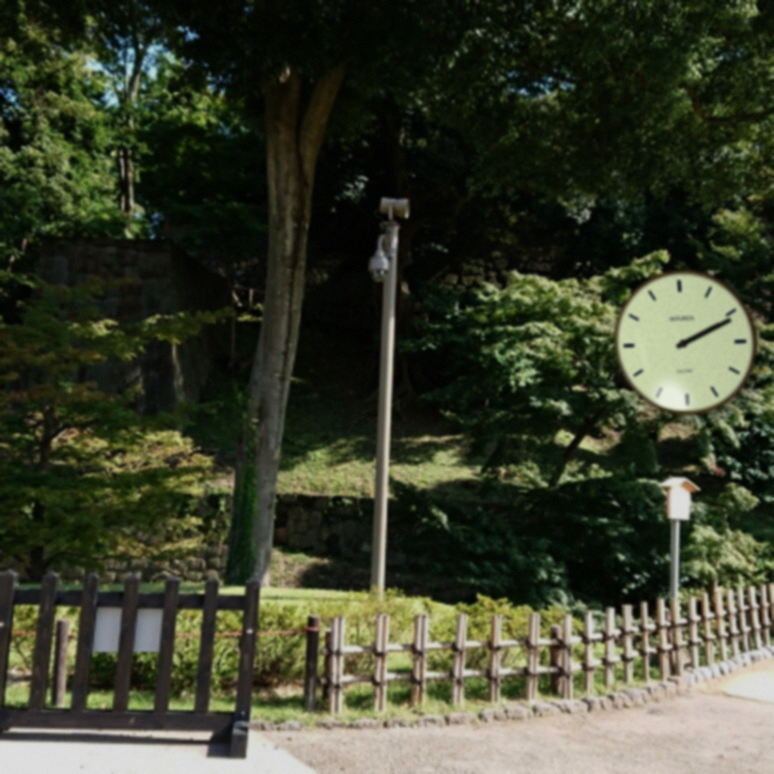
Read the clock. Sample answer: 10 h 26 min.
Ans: 2 h 11 min
